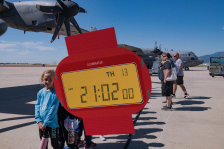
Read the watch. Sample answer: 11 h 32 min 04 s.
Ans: 21 h 02 min 00 s
